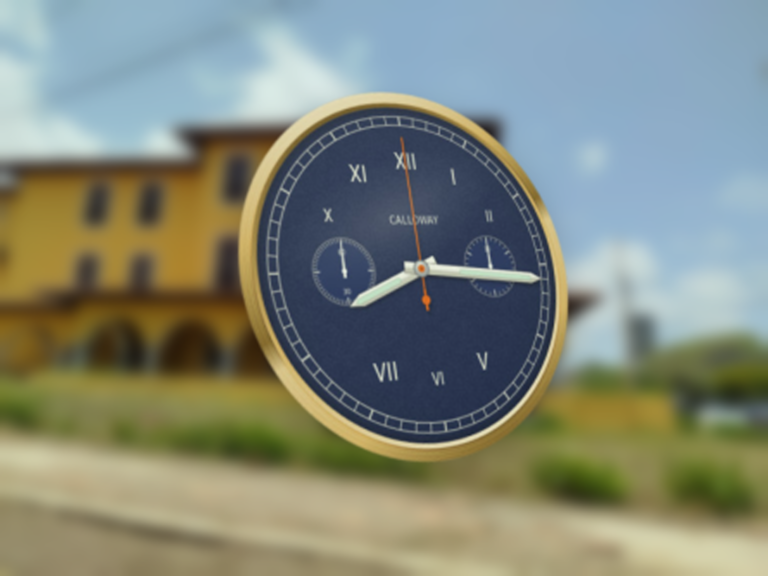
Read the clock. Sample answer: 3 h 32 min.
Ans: 8 h 16 min
